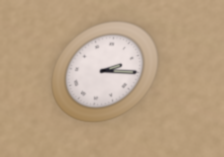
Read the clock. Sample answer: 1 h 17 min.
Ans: 2 h 15 min
